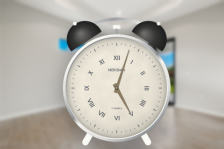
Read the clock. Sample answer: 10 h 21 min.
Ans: 5 h 03 min
